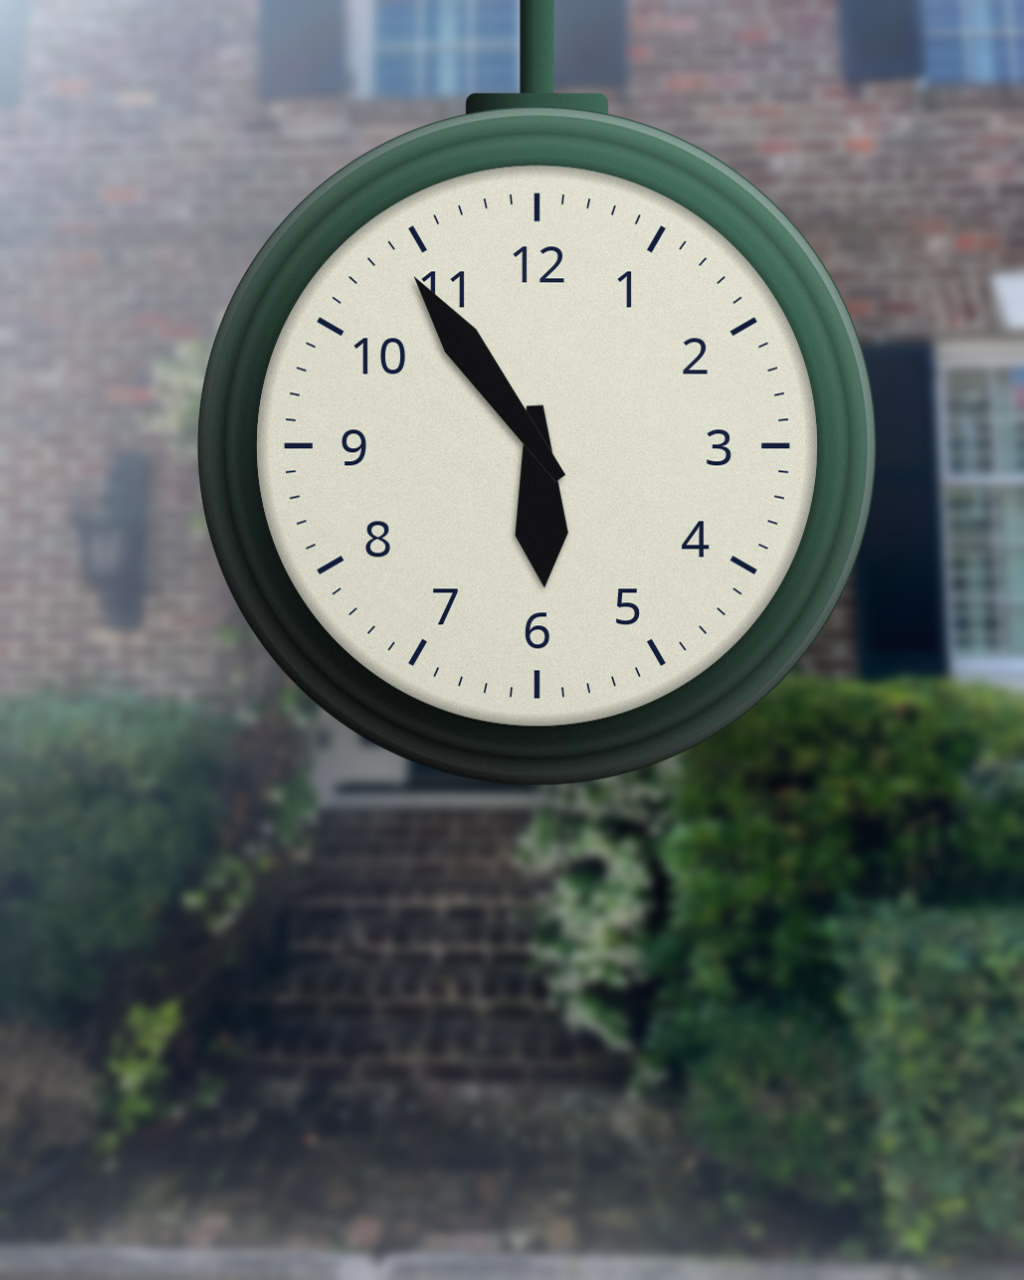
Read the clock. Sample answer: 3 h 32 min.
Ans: 5 h 54 min
